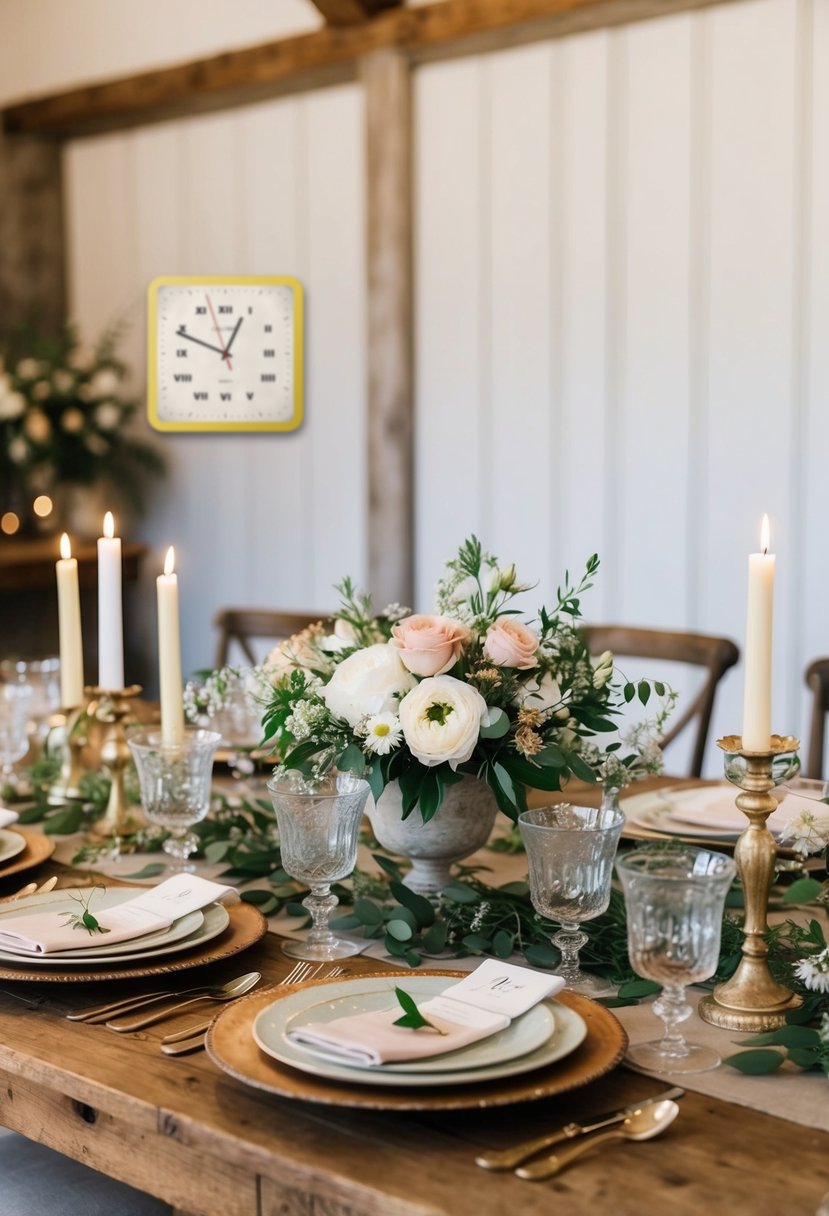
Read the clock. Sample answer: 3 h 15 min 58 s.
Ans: 12 h 48 min 57 s
